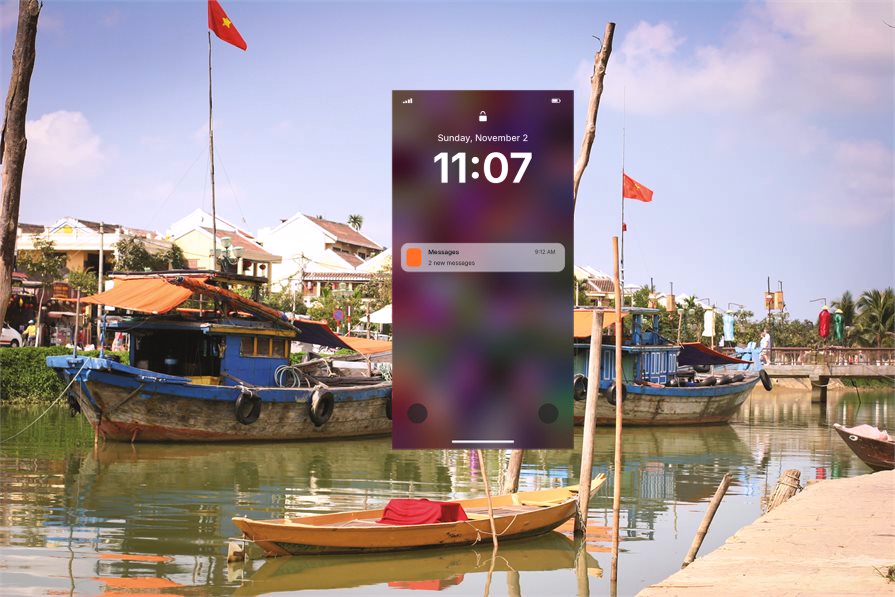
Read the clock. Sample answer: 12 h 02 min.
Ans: 11 h 07 min
